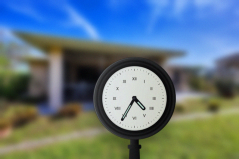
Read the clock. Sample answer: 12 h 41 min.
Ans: 4 h 35 min
